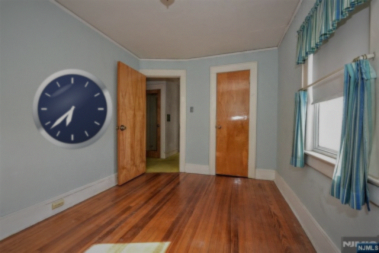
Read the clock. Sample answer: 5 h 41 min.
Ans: 6 h 38 min
